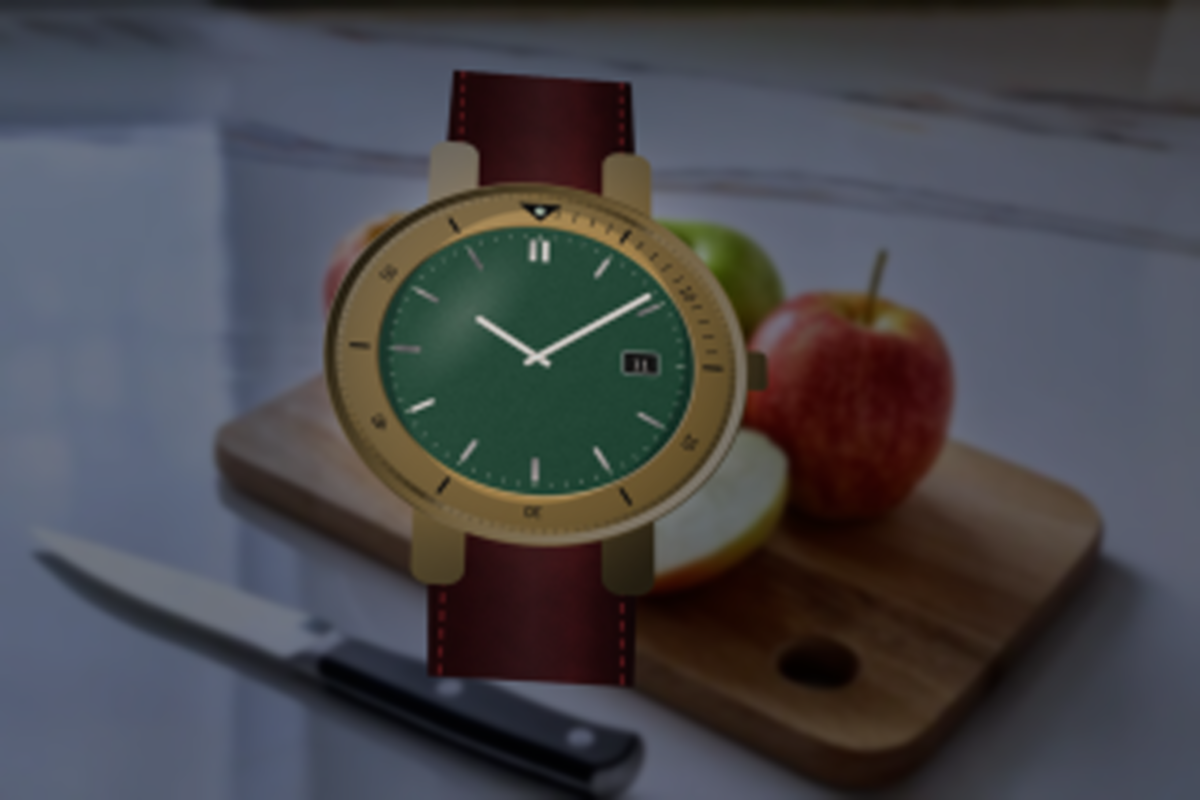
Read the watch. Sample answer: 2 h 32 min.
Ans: 10 h 09 min
